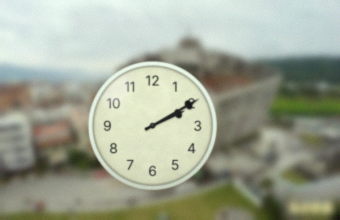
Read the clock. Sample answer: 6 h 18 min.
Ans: 2 h 10 min
